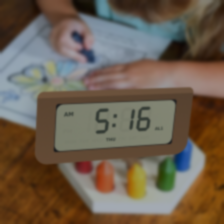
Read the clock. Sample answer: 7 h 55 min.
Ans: 5 h 16 min
